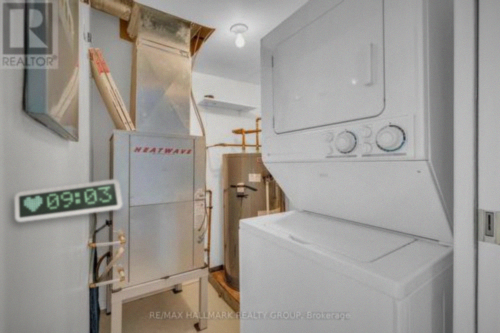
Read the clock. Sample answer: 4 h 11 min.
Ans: 9 h 03 min
